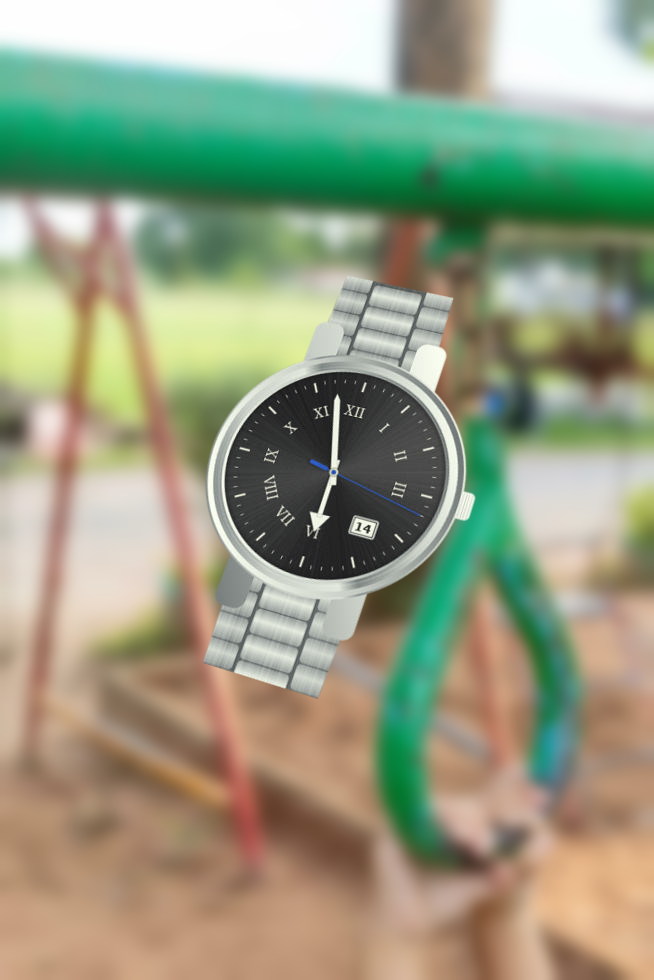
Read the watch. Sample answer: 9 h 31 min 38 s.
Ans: 5 h 57 min 17 s
